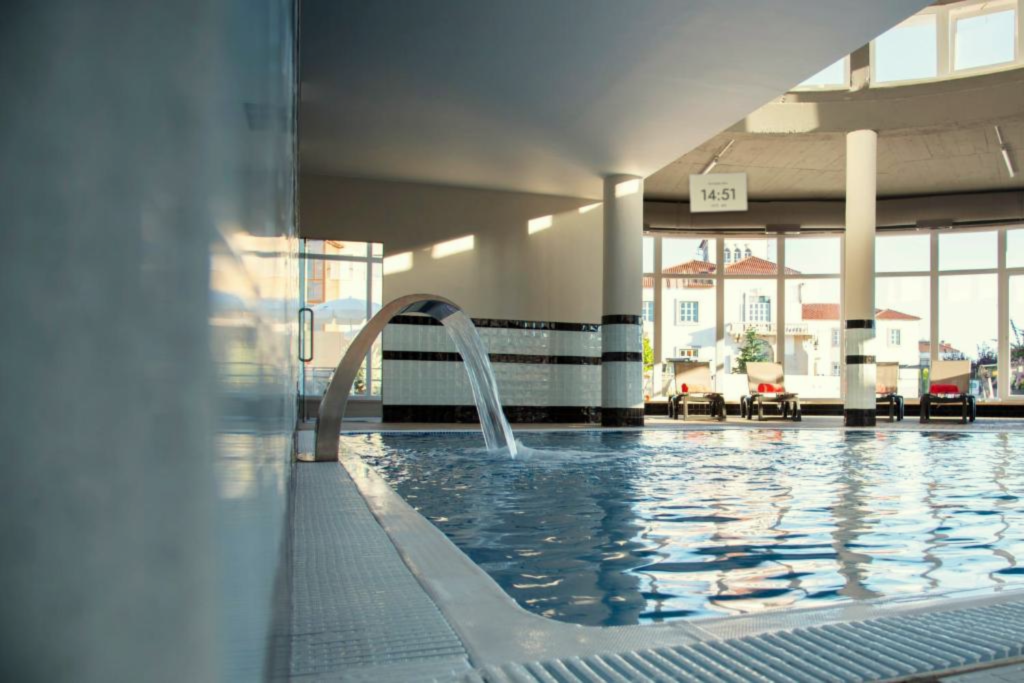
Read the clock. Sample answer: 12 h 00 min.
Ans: 14 h 51 min
